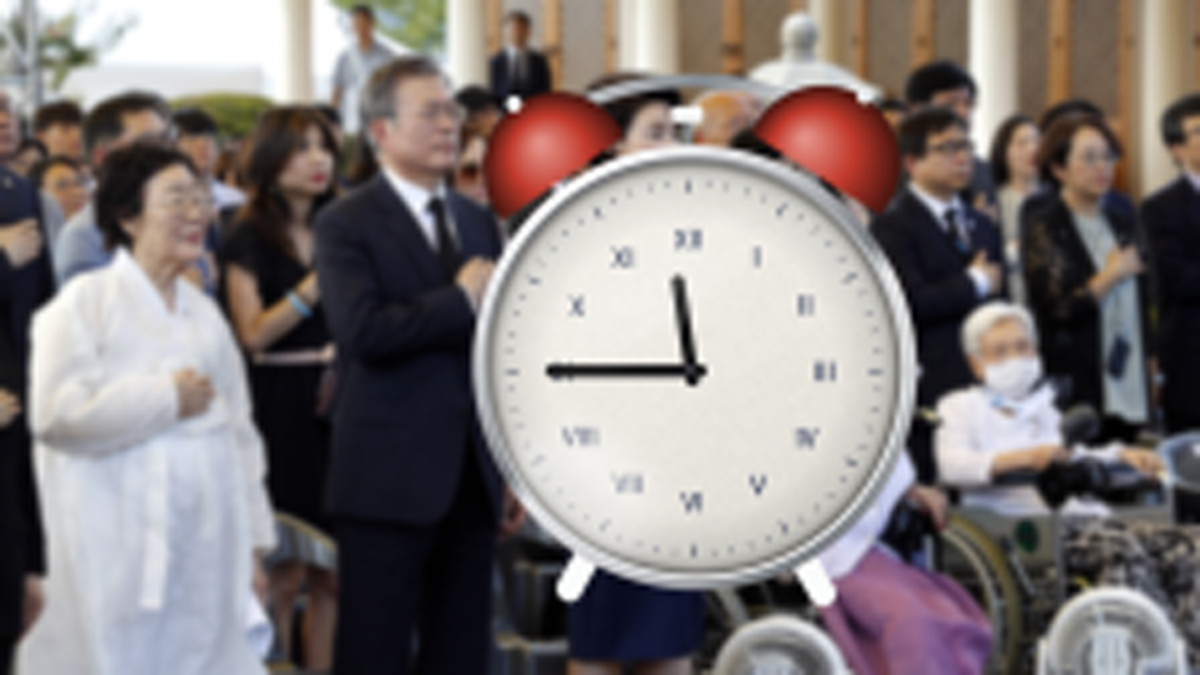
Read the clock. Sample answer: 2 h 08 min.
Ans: 11 h 45 min
